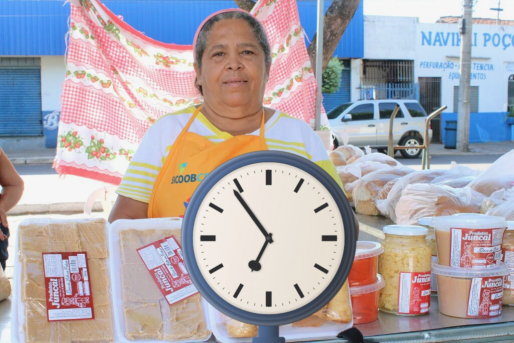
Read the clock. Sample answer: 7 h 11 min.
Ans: 6 h 54 min
